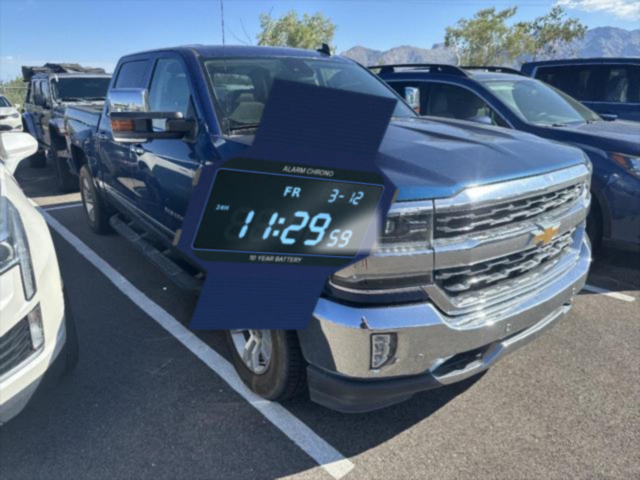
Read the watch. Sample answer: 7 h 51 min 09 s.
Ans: 11 h 29 min 59 s
